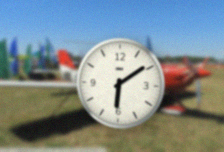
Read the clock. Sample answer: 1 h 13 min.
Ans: 6 h 09 min
